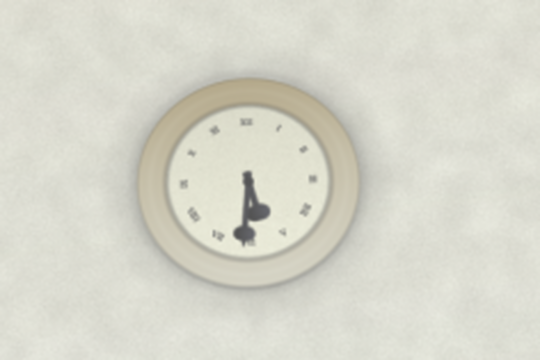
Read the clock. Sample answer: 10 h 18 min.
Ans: 5 h 31 min
